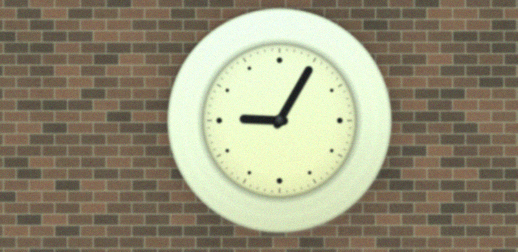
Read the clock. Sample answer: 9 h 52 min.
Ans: 9 h 05 min
